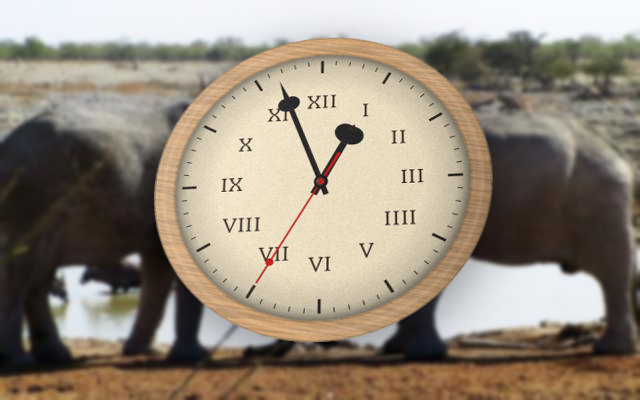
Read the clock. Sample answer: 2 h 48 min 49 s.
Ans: 12 h 56 min 35 s
